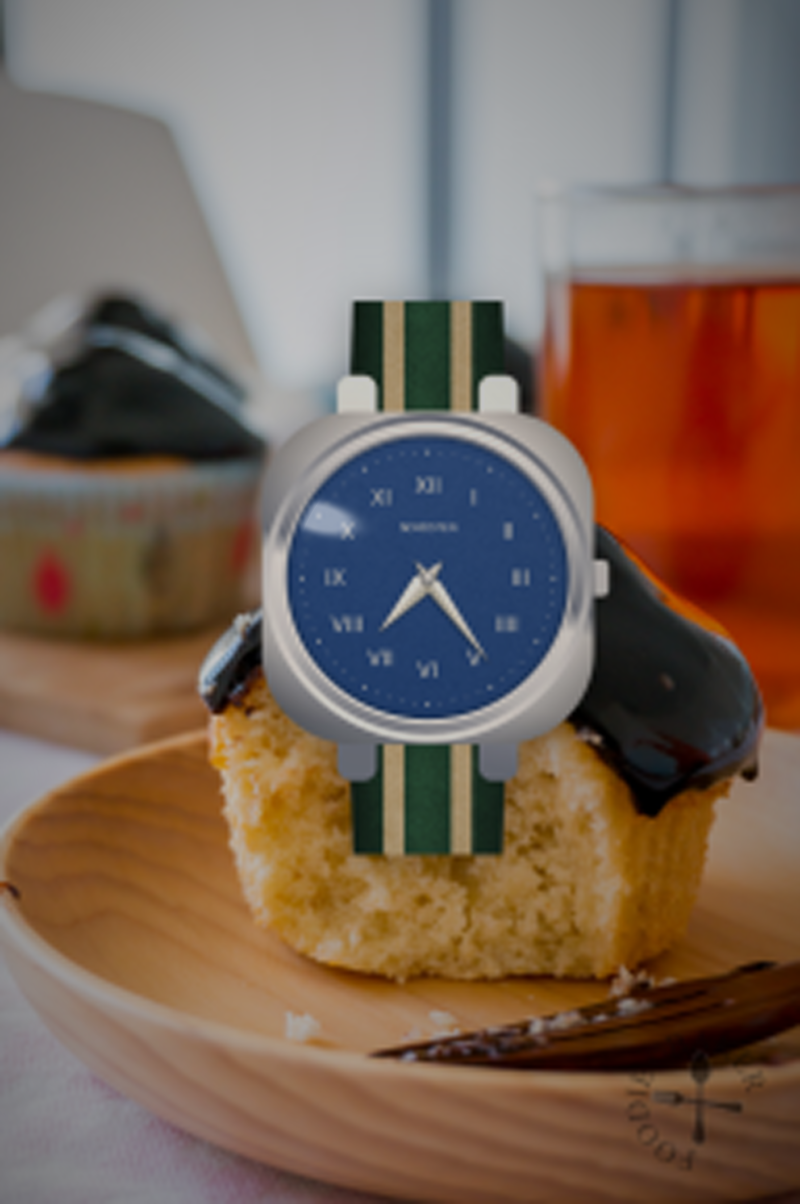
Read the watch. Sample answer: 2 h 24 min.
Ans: 7 h 24 min
